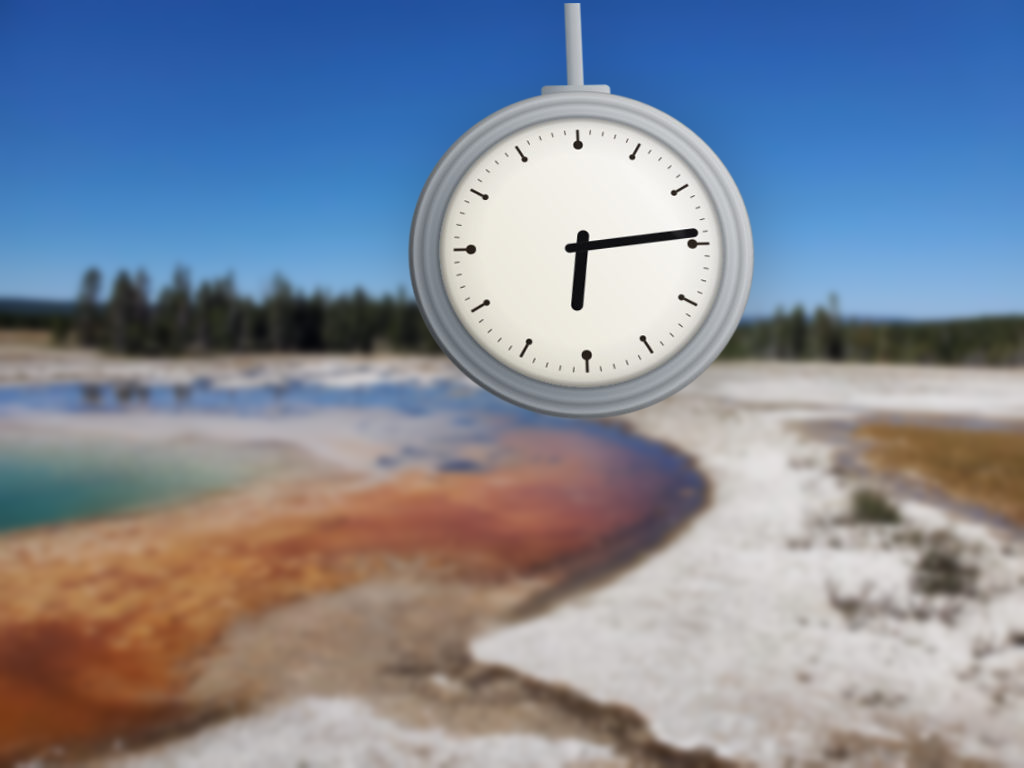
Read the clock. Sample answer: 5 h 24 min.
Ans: 6 h 14 min
